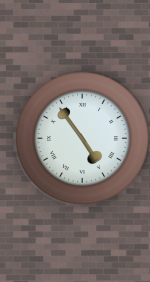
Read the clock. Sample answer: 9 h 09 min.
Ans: 4 h 54 min
